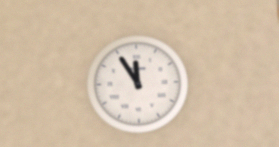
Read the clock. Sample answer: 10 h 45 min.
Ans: 11 h 55 min
